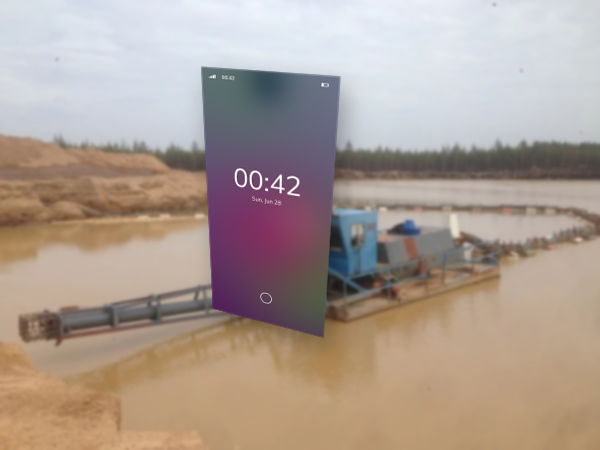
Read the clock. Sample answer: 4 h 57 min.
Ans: 0 h 42 min
